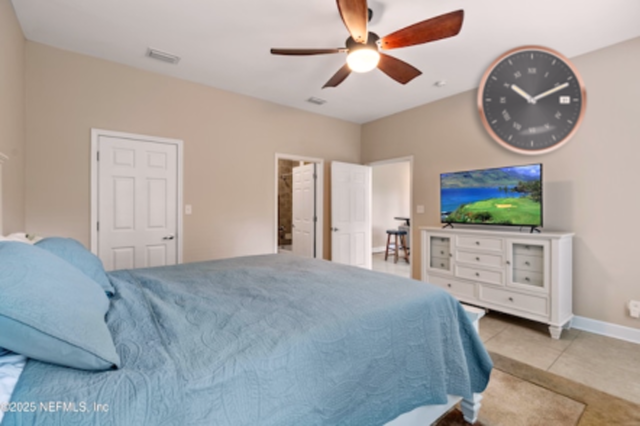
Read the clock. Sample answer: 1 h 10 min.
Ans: 10 h 11 min
